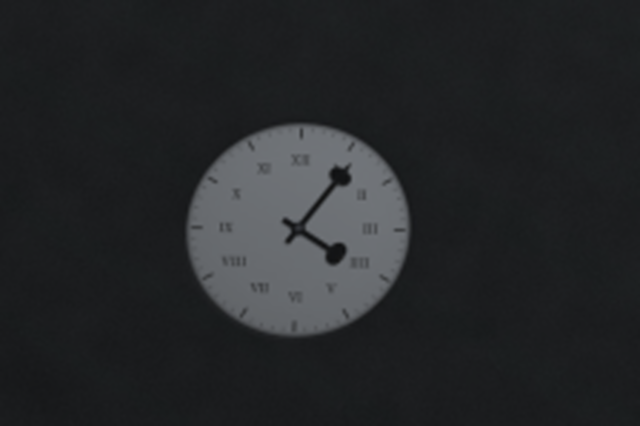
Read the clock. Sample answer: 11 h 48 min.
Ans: 4 h 06 min
